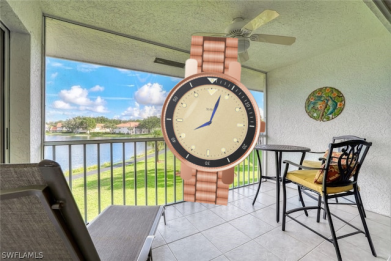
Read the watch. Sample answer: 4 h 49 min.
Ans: 8 h 03 min
